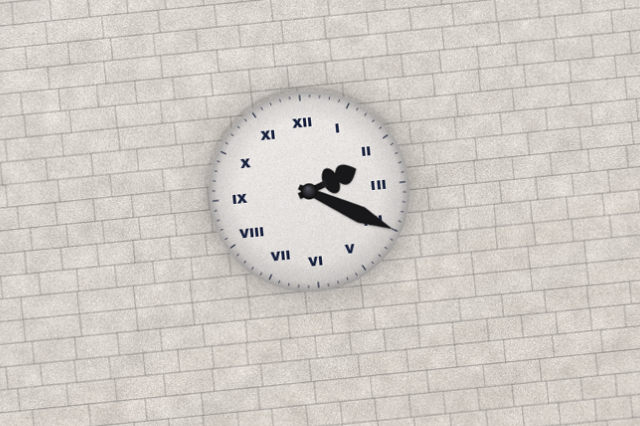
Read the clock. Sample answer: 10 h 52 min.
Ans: 2 h 20 min
